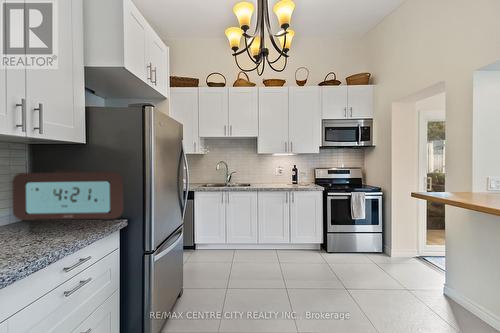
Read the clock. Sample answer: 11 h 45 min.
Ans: 4 h 21 min
